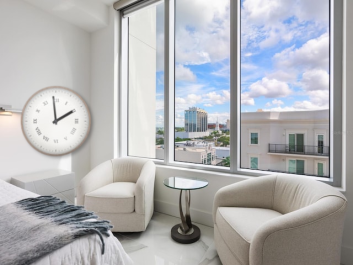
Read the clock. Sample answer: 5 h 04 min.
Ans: 1 h 59 min
